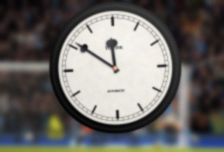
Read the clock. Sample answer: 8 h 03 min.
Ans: 11 h 51 min
